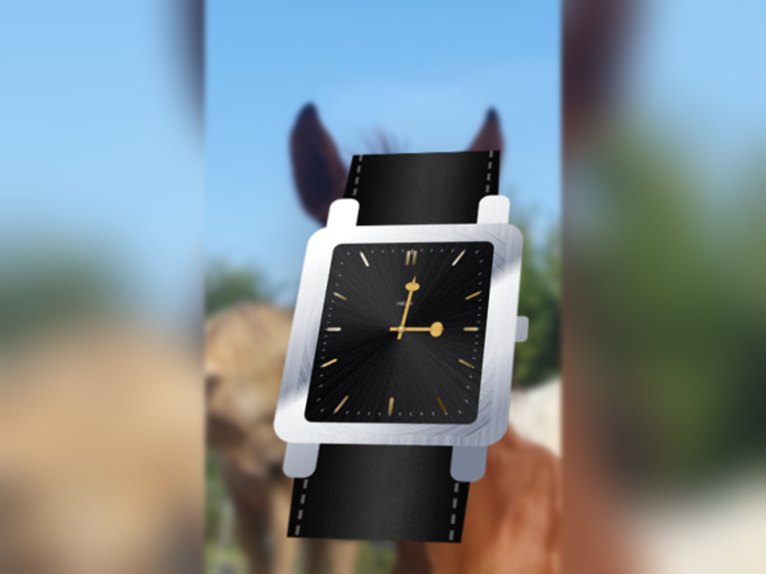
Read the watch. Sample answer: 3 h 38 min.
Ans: 3 h 01 min
